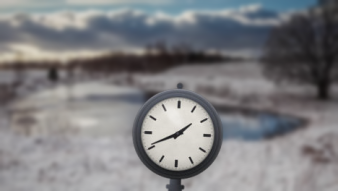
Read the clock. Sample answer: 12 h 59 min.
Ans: 1 h 41 min
